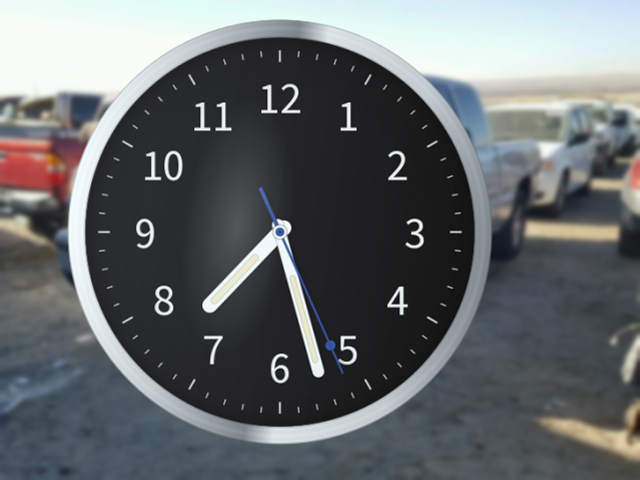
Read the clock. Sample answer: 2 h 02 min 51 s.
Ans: 7 h 27 min 26 s
